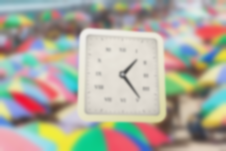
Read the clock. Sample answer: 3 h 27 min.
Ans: 1 h 24 min
